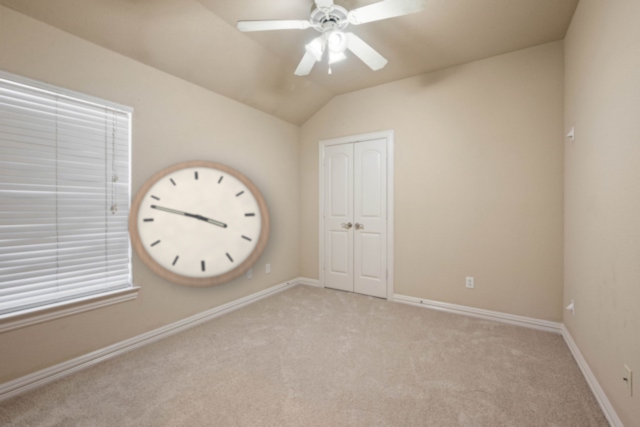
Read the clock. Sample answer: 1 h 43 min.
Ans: 3 h 48 min
